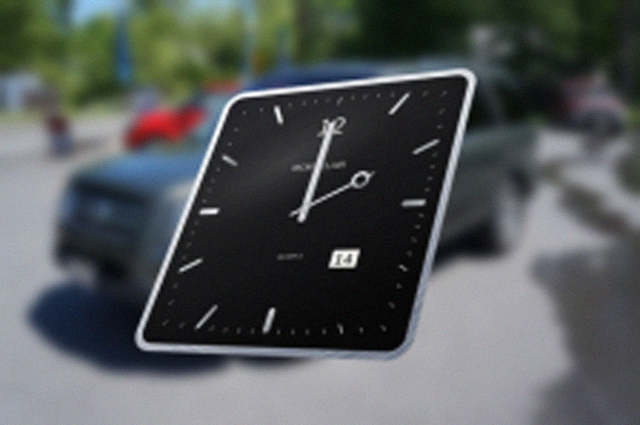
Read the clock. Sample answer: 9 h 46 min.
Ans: 2 h 00 min
